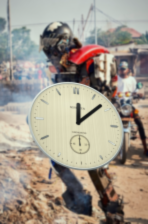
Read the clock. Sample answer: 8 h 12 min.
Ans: 12 h 08 min
